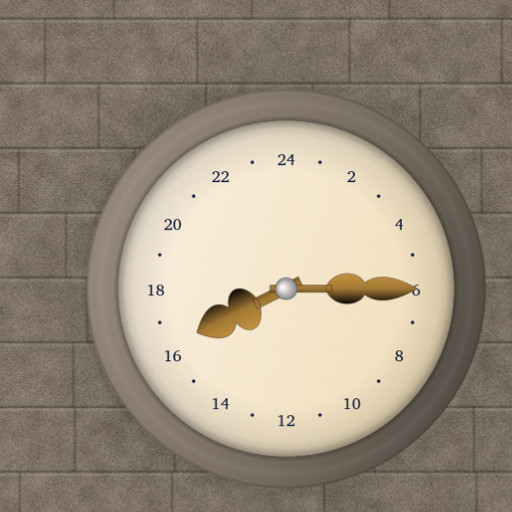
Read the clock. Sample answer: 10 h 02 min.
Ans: 16 h 15 min
